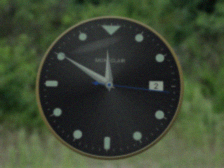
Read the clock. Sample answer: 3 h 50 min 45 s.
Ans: 11 h 50 min 16 s
